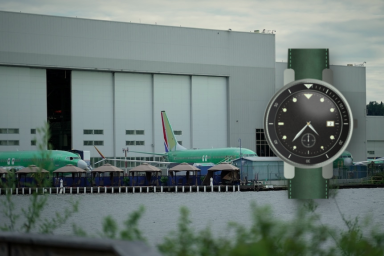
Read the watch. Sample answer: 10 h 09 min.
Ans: 4 h 37 min
